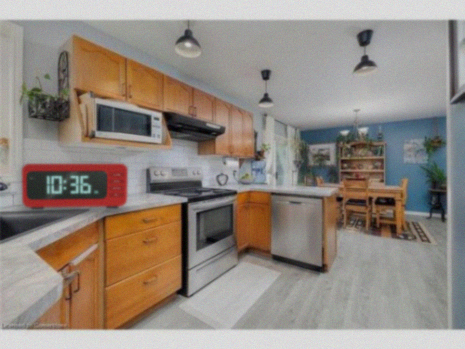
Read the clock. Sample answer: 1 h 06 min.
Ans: 10 h 36 min
